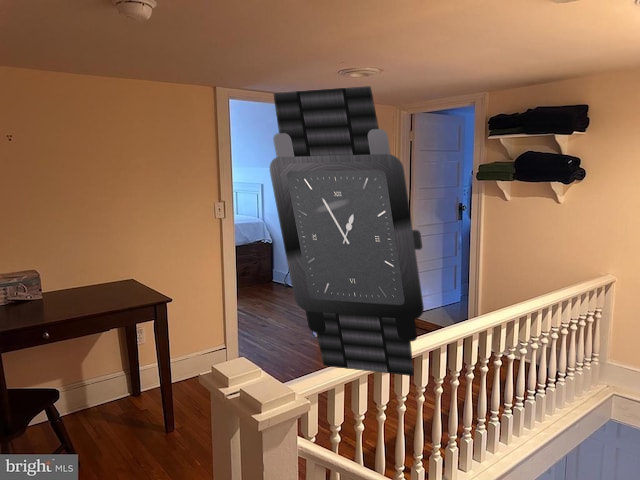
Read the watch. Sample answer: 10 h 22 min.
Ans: 12 h 56 min
